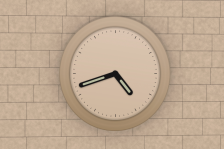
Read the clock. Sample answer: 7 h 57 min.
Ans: 4 h 42 min
